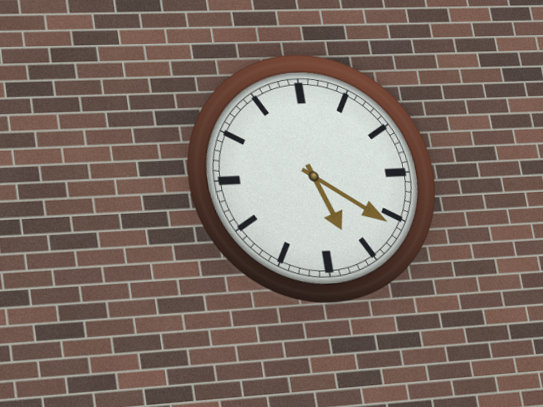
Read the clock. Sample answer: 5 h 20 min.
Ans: 5 h 21 min
